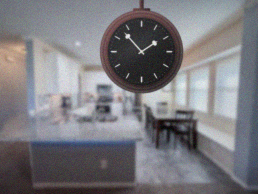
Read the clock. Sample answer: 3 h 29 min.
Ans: 1 h 53 min
